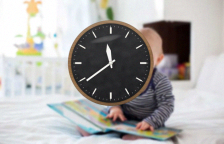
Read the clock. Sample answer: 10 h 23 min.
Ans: 11 h 39 min
